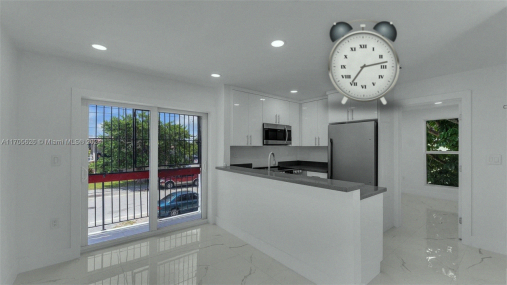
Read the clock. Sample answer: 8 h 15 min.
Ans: 7 h 13 min
